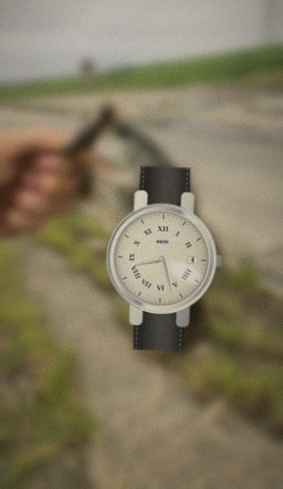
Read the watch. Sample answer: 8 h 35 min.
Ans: 8 h 27 min
